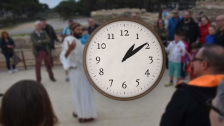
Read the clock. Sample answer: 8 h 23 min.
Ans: 1 h 09 min
